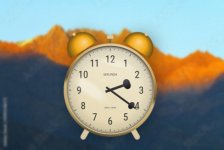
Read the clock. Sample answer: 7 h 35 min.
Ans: 2 h 21 min
